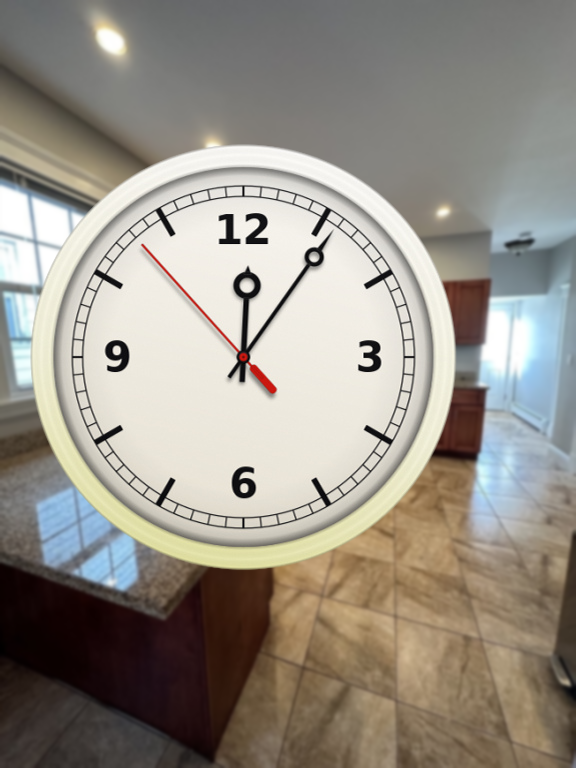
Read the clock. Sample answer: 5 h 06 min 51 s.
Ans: 12 h 05 min 53 s
